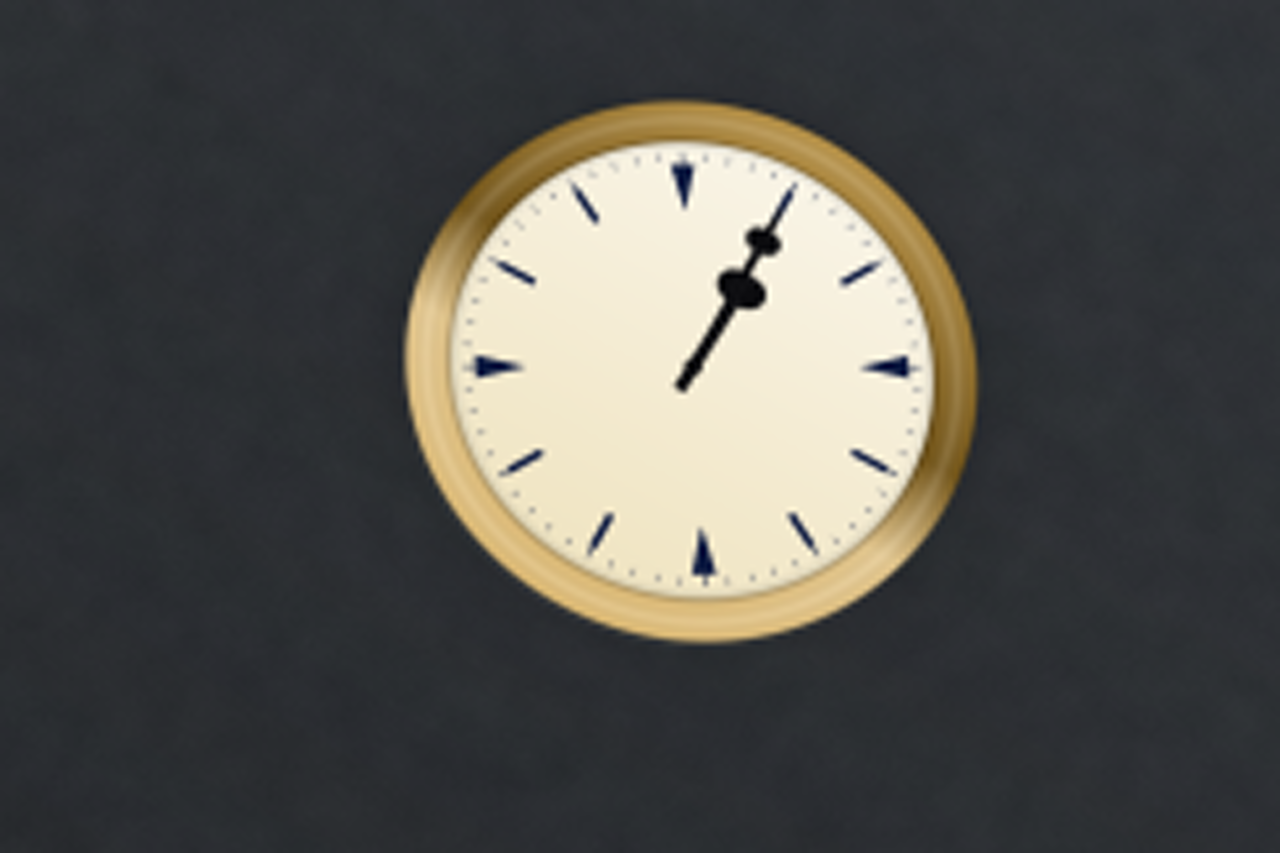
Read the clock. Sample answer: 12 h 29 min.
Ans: 1 h 05 min
